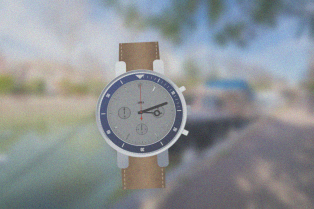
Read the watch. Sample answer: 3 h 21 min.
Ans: 3 h 12 min
